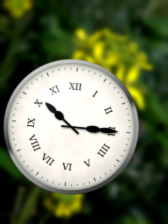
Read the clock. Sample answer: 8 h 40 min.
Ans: 10 h 15 min
